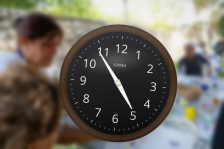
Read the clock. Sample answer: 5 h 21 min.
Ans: 4 h 54 min
